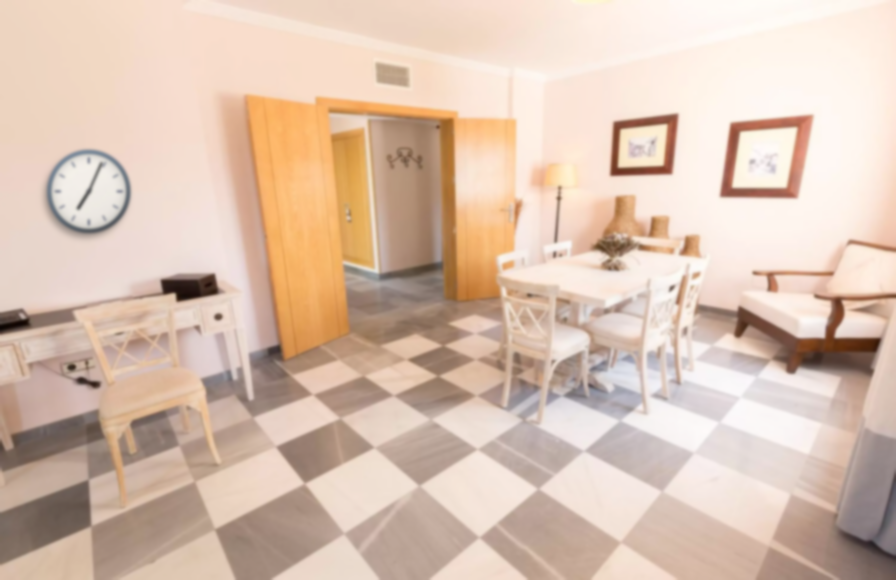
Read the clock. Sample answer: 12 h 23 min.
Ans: 7 h 04 min
